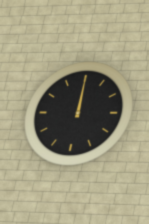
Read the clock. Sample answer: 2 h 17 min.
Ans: 12 h 00 min
